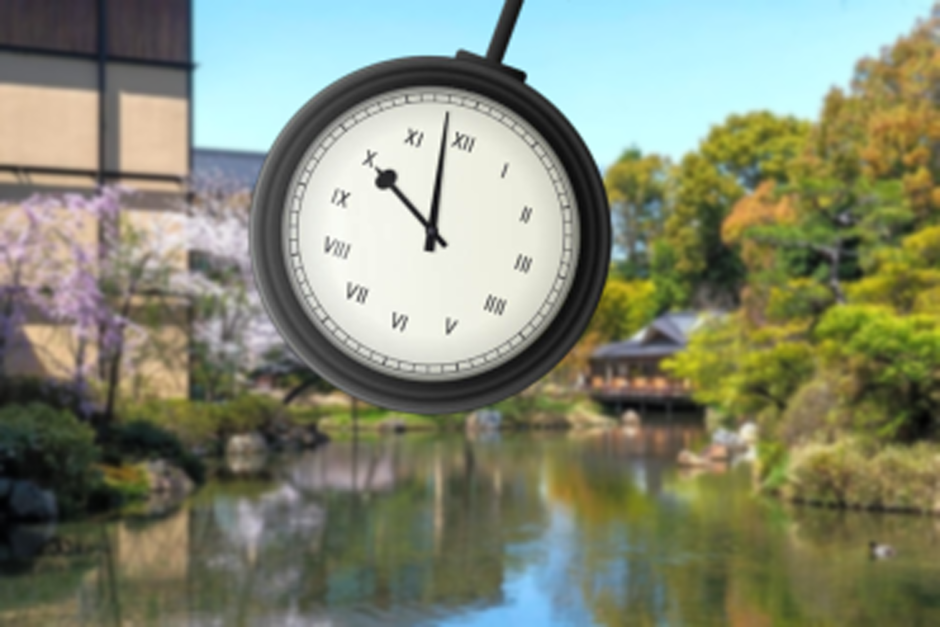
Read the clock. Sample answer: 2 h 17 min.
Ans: 9 h 58 min
